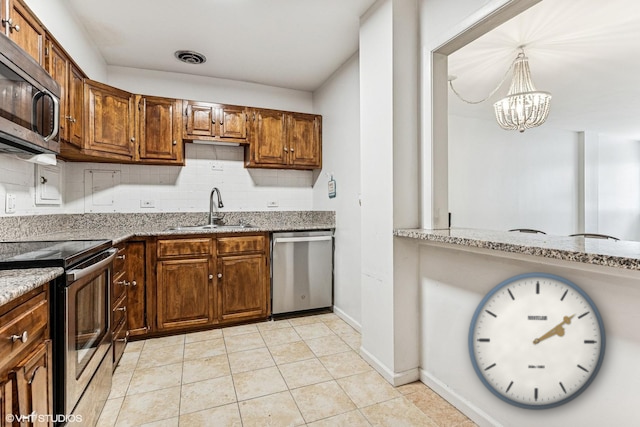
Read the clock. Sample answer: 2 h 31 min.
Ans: 2 h 09 min
